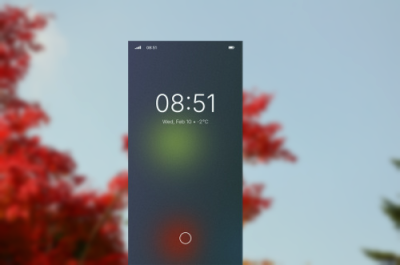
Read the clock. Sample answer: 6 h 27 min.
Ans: 8 h 51 min
